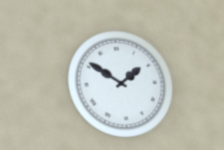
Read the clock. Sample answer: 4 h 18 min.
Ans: 1 h 51 min
